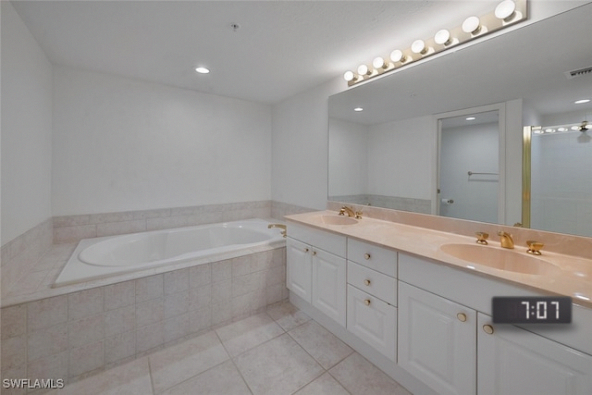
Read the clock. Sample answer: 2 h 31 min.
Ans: 7 h 07 min
